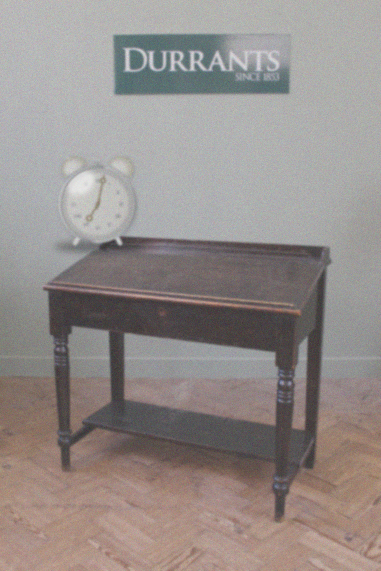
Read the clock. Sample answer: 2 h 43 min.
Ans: 7 h 02 min
